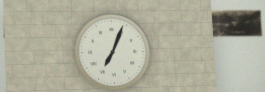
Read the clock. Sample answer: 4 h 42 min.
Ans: 7 h 04 min
